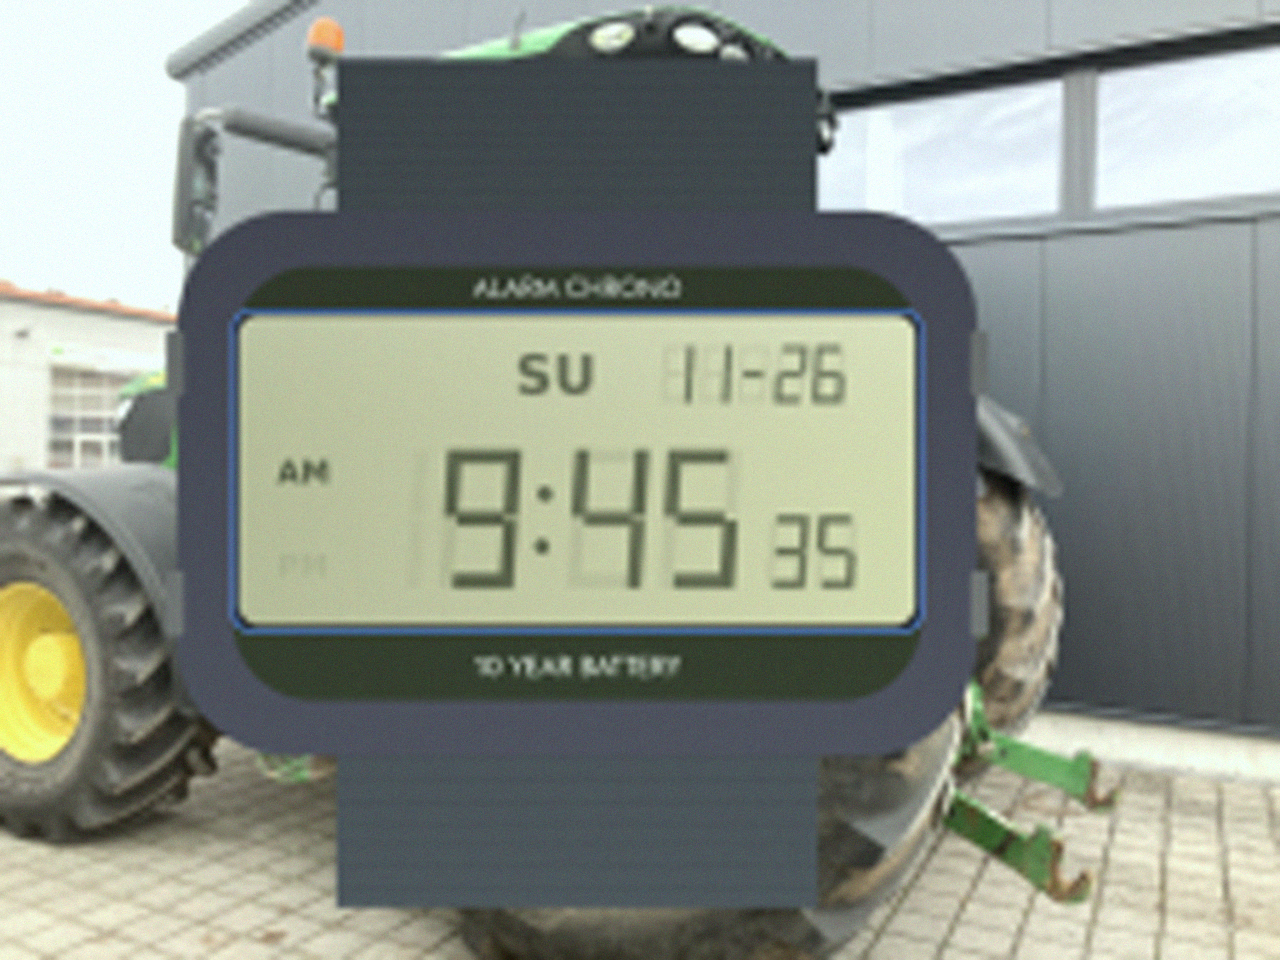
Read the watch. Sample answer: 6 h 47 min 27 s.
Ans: 9 h 45 min 35 s
